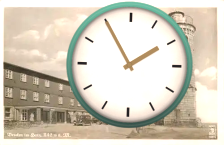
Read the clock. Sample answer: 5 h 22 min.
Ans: 1 h 55 min
